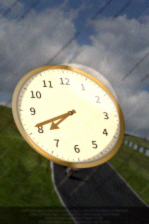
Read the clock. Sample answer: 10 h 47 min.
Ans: 7 h 41 min
